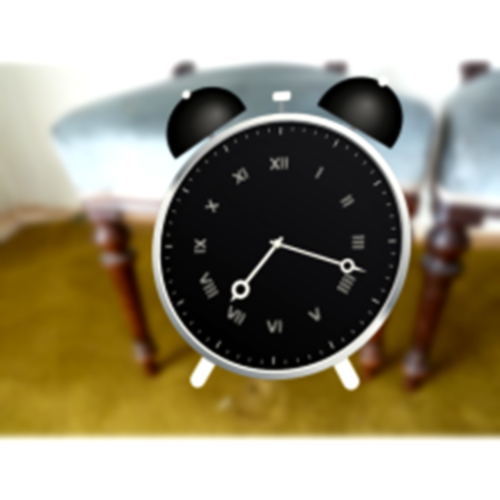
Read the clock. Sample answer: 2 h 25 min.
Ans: 7 h 18 min
